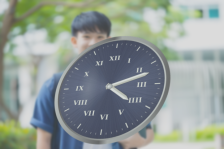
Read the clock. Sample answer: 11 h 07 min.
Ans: 4 h 12 min
